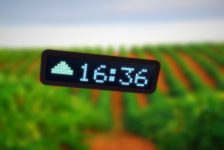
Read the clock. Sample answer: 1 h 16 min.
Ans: 16 h 36 min
